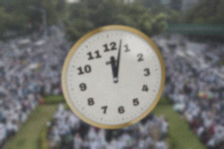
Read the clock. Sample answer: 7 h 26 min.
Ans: 12 h 03 min
